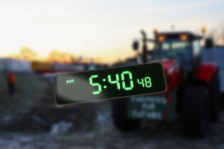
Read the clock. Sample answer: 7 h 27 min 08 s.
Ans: 5 h 40 min 48 s
